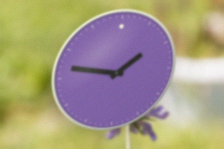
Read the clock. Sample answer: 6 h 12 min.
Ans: 1 h 47 min
